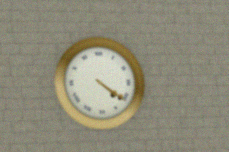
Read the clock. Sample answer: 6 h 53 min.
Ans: 4 h 21 min
